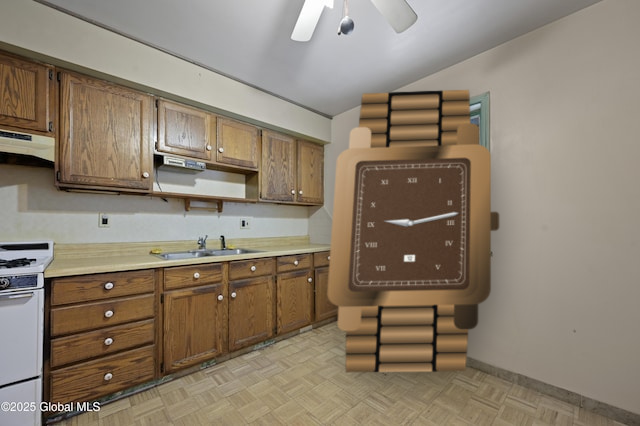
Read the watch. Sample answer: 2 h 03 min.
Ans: 9 h 13 min
